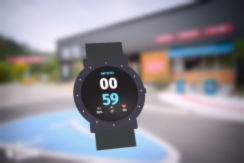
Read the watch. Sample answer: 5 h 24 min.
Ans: 0 h 59 min
